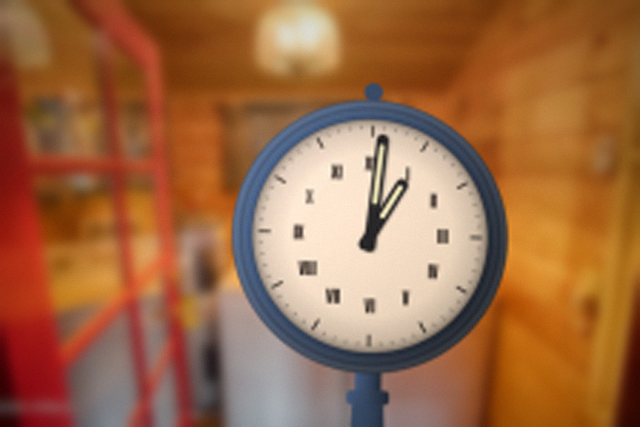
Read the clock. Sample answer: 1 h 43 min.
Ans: 1 h 01 min
